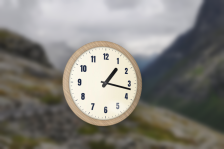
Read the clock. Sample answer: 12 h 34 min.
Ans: 1 h 17 min
